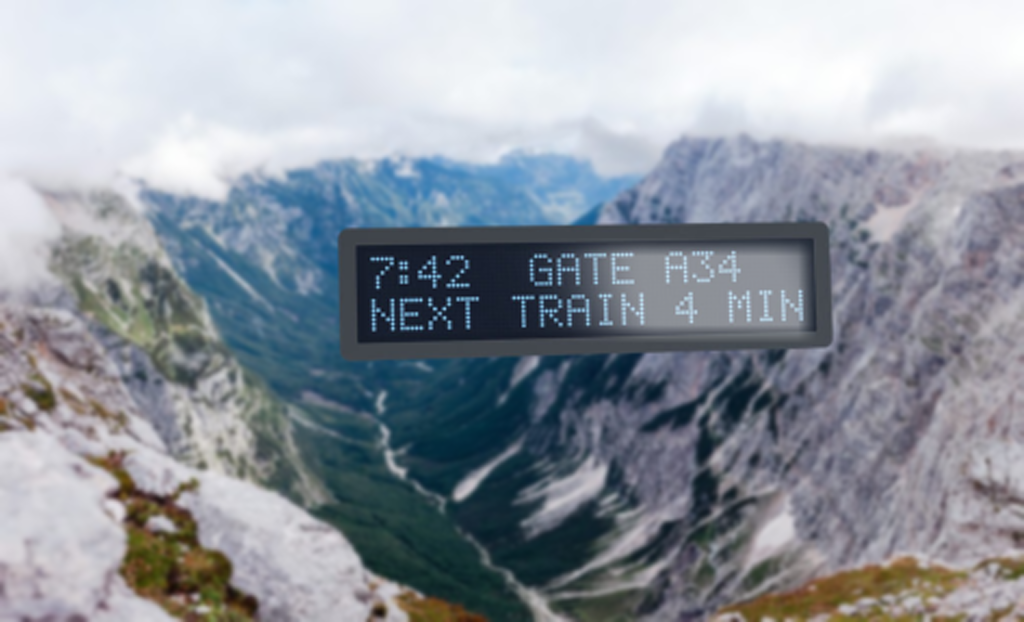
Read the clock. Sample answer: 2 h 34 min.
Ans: 7 h 42 min
